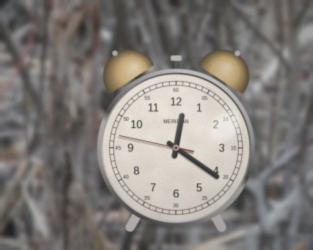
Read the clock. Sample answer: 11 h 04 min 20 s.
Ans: 12 h 20 min 47 s
